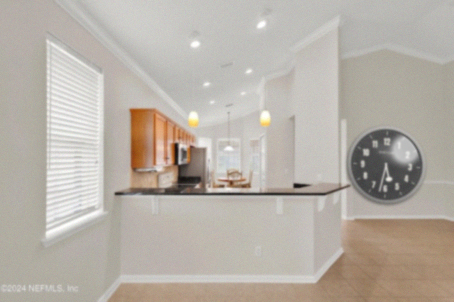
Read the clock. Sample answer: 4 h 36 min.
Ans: 5 h 32 min
